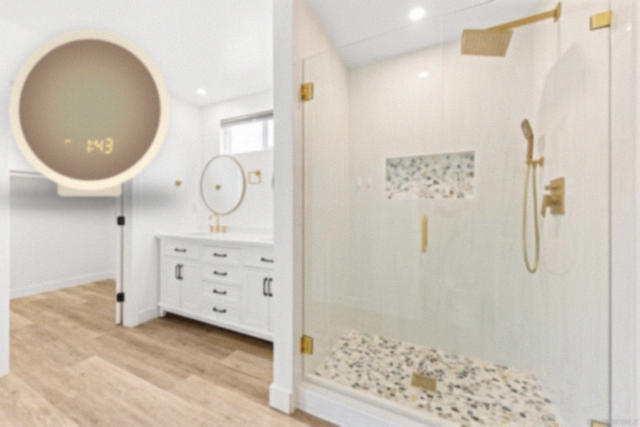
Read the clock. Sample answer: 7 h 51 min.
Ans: 1 h 43 min
